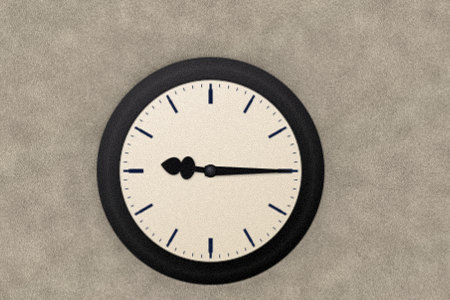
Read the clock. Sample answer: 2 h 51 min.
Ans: 9 h 15 min
